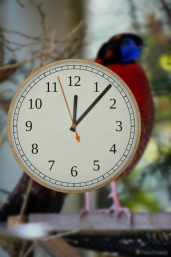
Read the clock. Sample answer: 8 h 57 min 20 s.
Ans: 12 h 06 min 57 s
